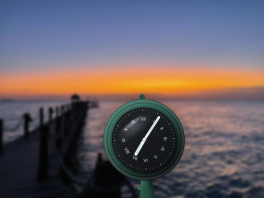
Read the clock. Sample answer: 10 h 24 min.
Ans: 7 h 06 min
